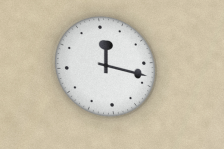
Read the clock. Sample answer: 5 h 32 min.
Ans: 12 h 18 min
